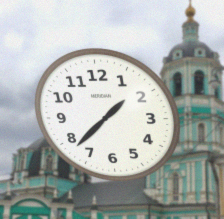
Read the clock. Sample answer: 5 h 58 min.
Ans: 1 h 38 min
